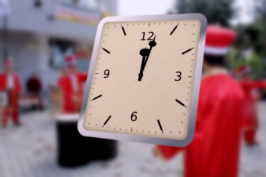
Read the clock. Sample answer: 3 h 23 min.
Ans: 12 h 02 min
